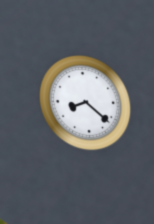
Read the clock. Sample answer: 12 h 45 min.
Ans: 8 h 22 min
